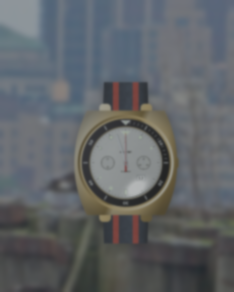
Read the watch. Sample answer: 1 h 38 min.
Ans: 11 h 57 min
